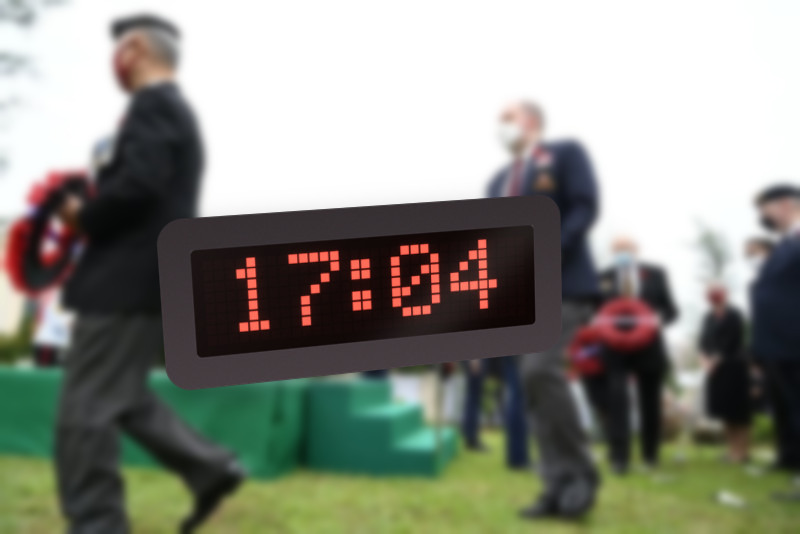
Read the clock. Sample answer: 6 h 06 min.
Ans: 17 h 04 min
